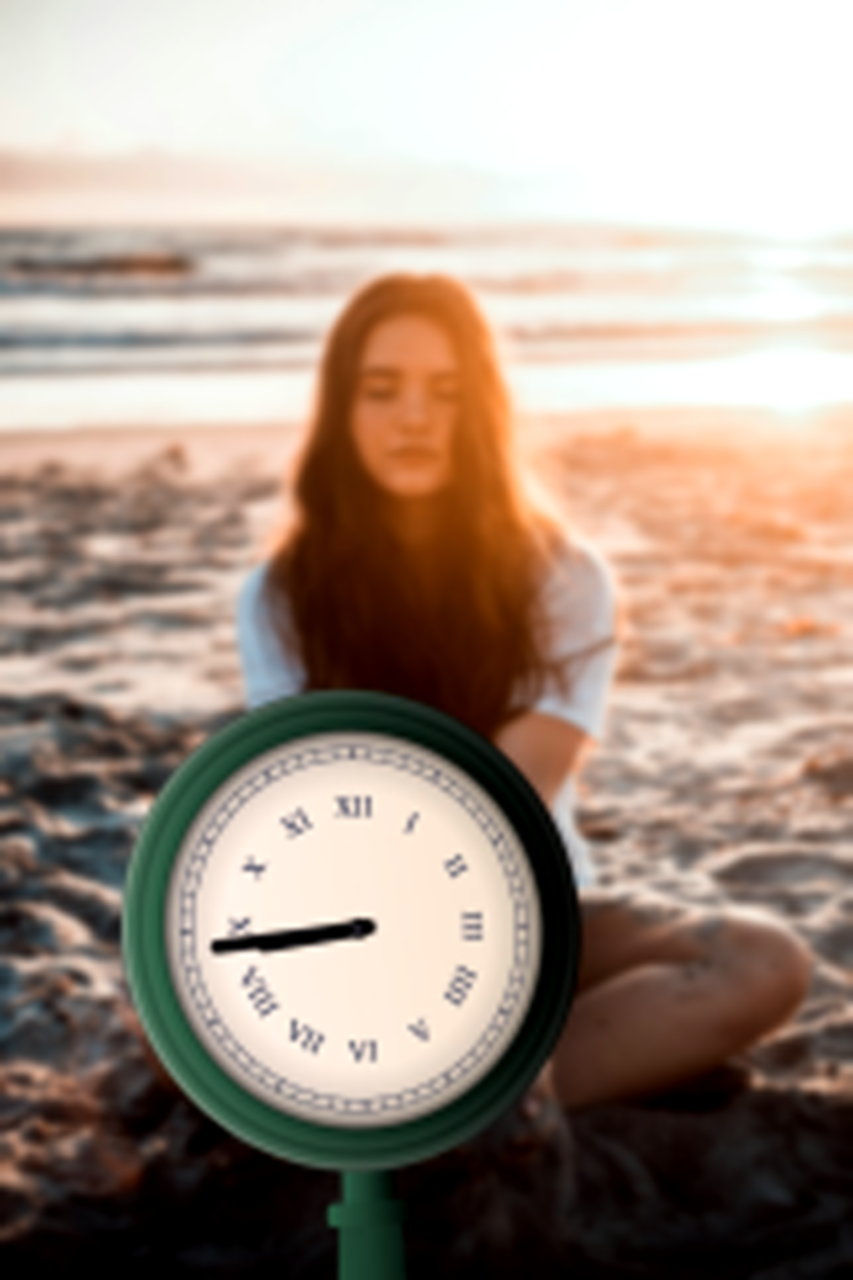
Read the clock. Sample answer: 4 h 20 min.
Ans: 8 h 44 min
